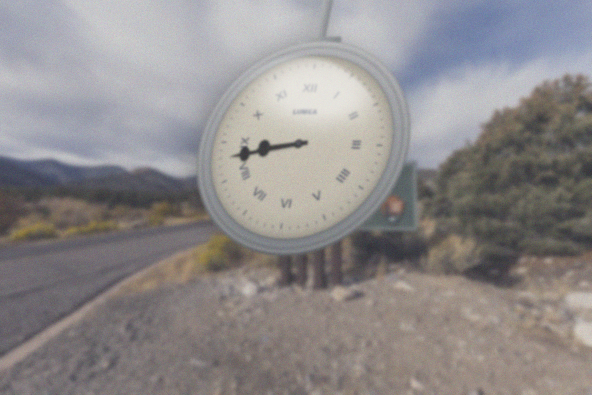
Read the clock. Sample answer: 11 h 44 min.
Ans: 8 h 43 min
